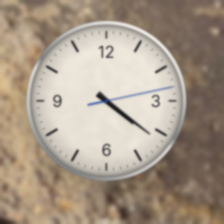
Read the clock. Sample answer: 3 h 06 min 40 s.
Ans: 4 h 21 min 13 s
